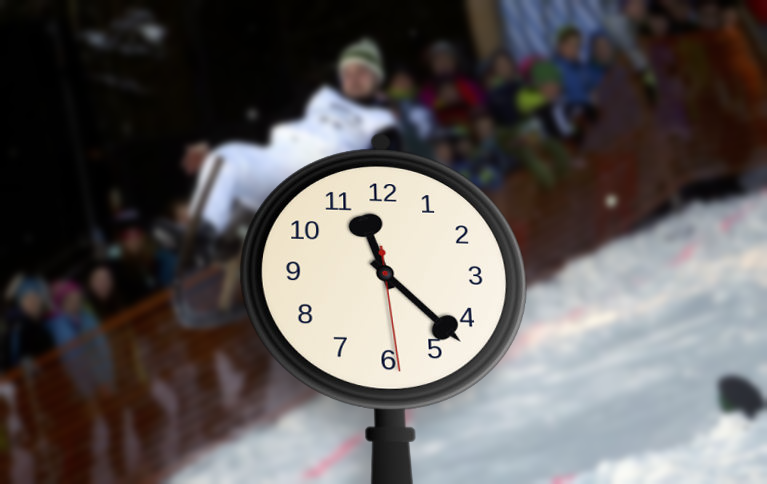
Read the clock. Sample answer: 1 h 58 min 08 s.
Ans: 11 h 22 min 29 s
